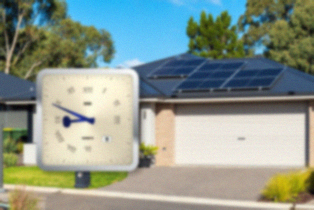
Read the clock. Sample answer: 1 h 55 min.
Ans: 8 h 49 min
